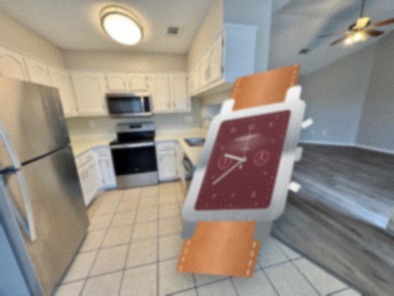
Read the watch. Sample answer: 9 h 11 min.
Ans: 9 h 38 min
